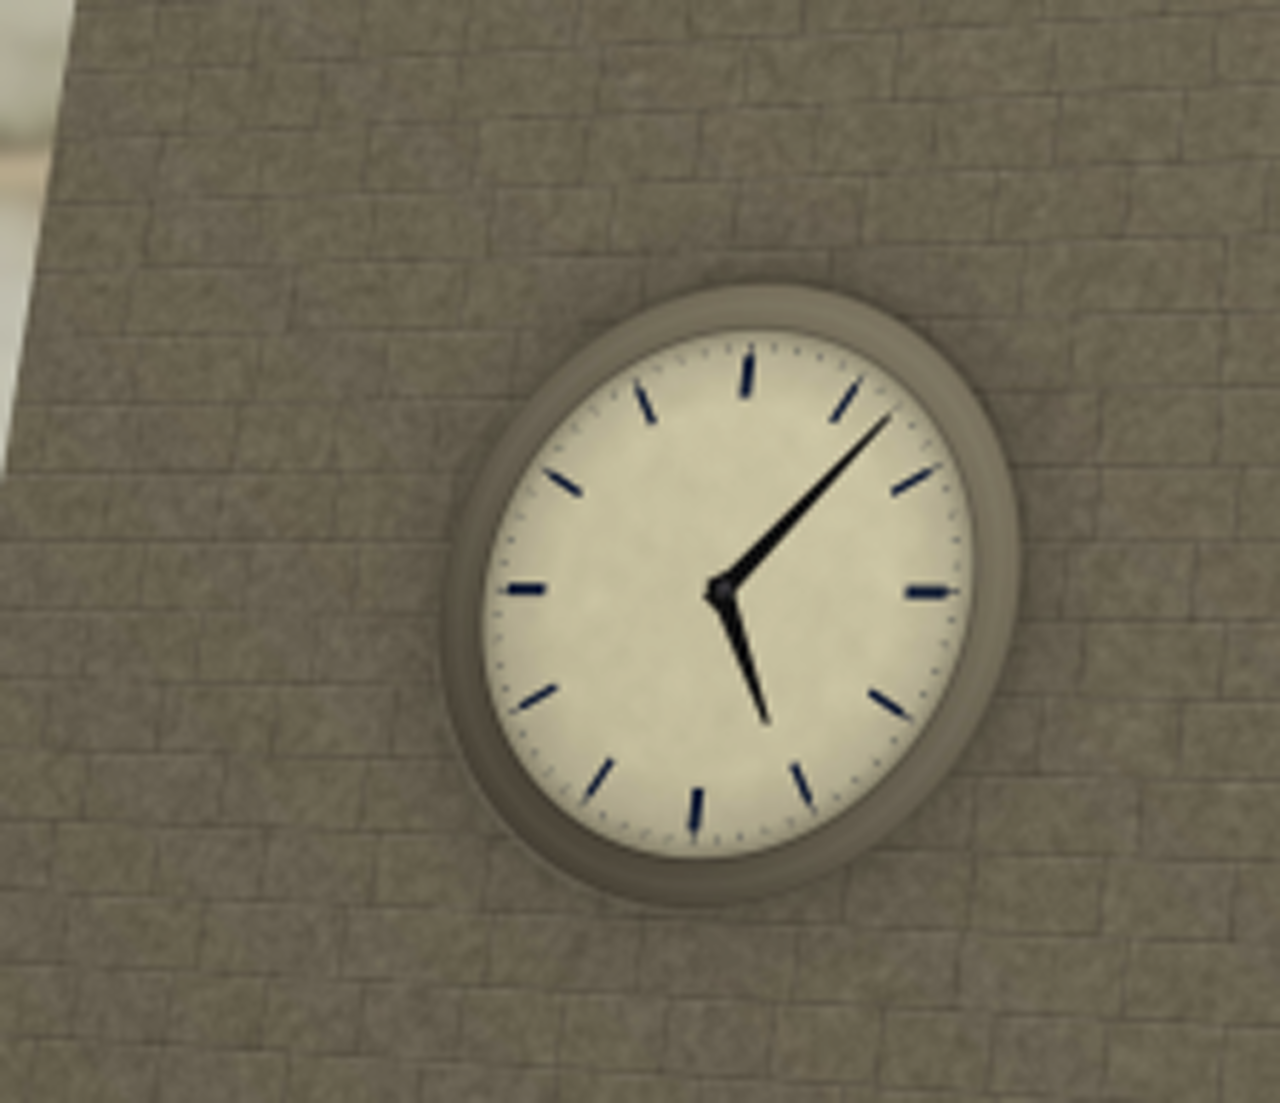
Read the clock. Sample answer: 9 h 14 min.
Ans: 5 h 07 min
